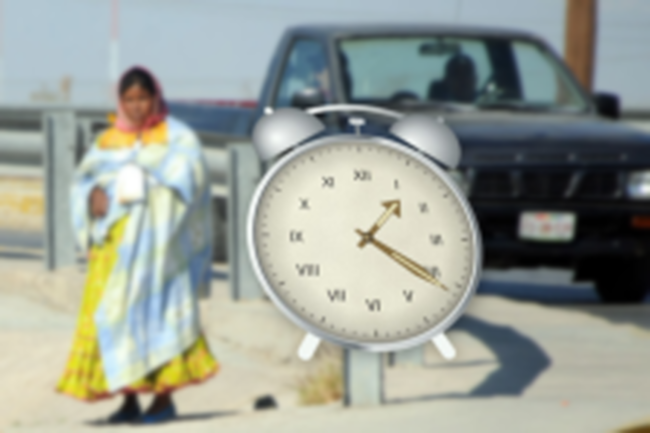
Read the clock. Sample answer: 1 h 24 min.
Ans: 1 h 21 min
